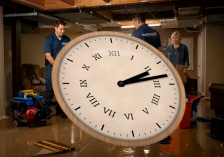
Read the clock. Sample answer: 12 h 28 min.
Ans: 2 h 13 min
